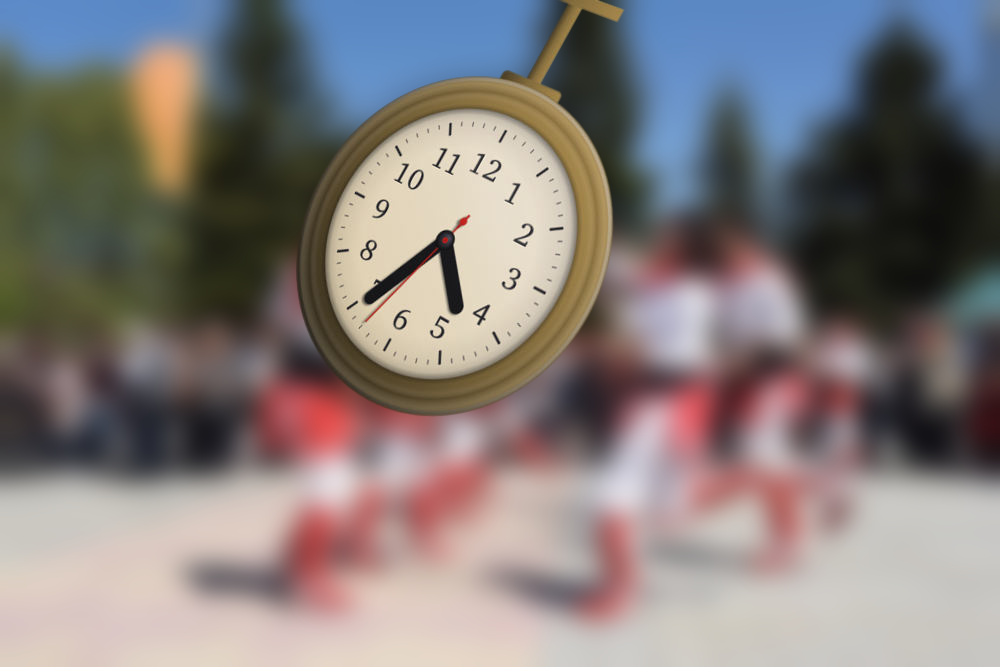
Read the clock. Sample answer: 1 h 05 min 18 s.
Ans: 4 h 34 min 33 s
